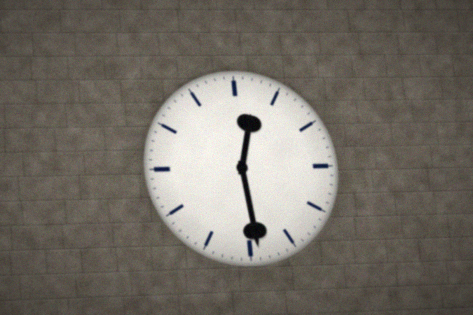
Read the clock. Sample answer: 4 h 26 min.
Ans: 12 h 29 min
